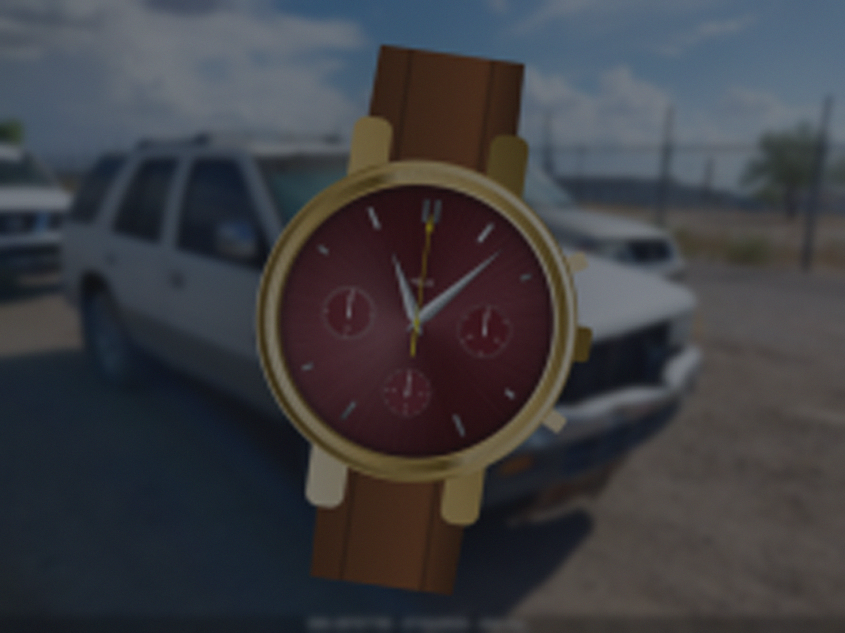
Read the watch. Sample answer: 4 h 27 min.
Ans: 11 h 07 min
